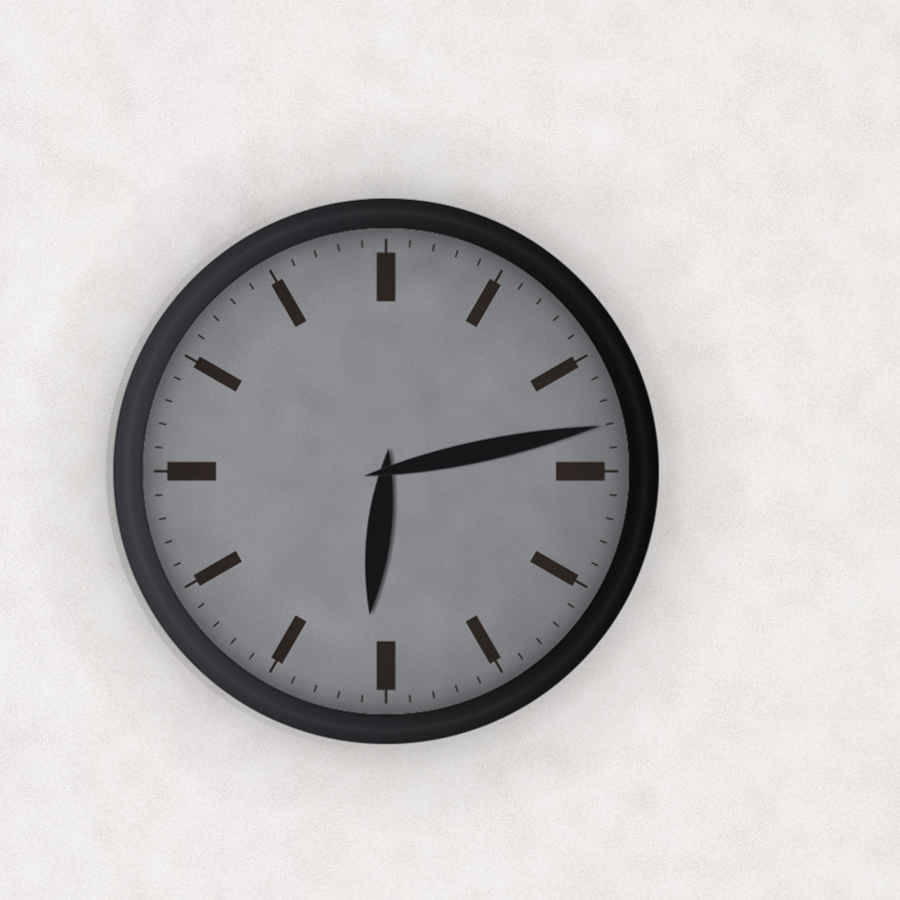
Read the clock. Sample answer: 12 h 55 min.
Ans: 6 h 13 min
